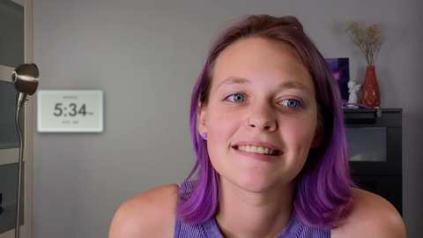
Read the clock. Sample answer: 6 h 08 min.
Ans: 5 h 34 min
